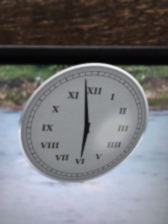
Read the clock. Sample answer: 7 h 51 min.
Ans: 5 h 58 min
